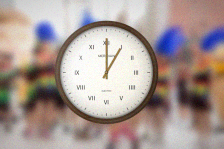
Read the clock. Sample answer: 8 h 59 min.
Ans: 1 h 00 min
